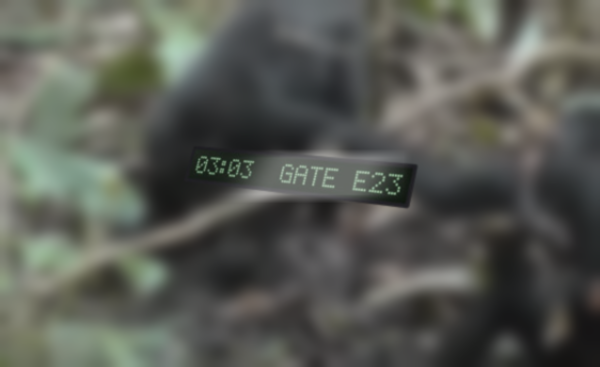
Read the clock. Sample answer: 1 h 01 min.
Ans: 3 h 03 min
